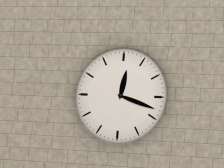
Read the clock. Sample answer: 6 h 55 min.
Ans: 12 h 18 min
